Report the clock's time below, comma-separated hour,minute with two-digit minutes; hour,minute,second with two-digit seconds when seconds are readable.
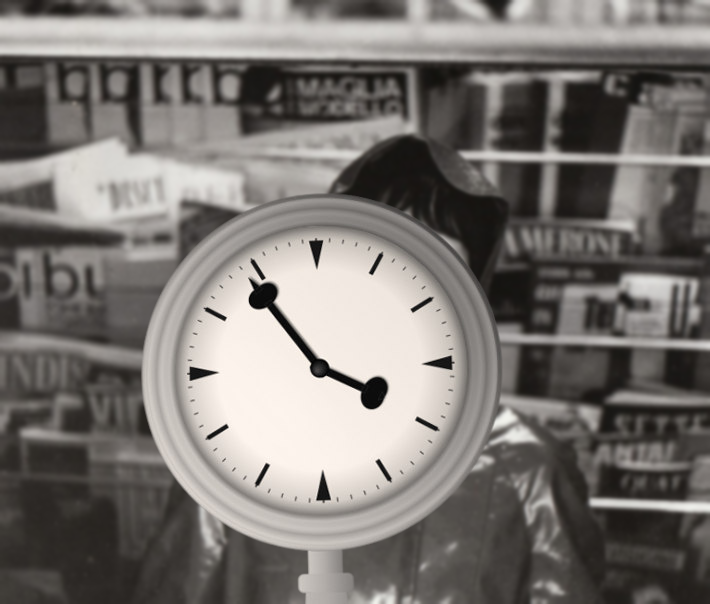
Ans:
3,54
